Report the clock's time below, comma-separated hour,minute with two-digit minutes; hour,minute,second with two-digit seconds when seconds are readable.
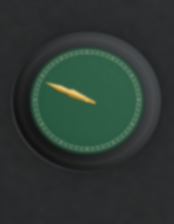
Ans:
9,49
